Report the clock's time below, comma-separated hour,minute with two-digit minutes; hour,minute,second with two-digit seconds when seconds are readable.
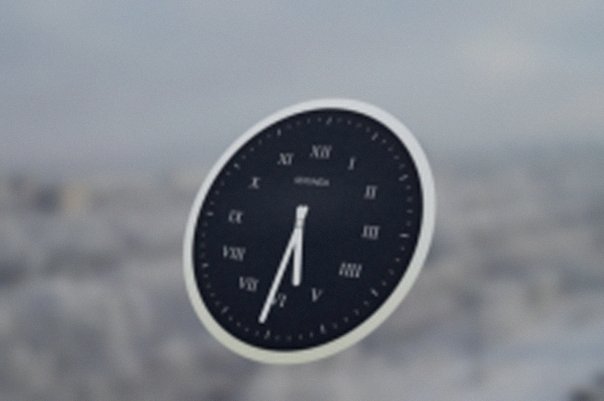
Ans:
5,31
